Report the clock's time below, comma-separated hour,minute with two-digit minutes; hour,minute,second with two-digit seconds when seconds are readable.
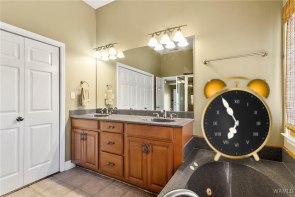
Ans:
6,55
